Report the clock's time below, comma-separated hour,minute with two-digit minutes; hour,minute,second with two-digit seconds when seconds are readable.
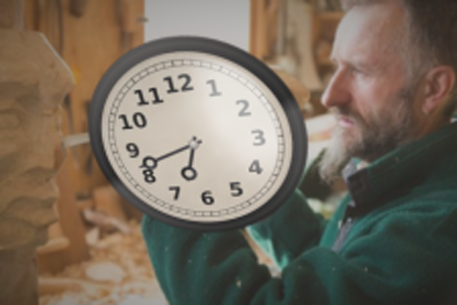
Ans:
6,42
